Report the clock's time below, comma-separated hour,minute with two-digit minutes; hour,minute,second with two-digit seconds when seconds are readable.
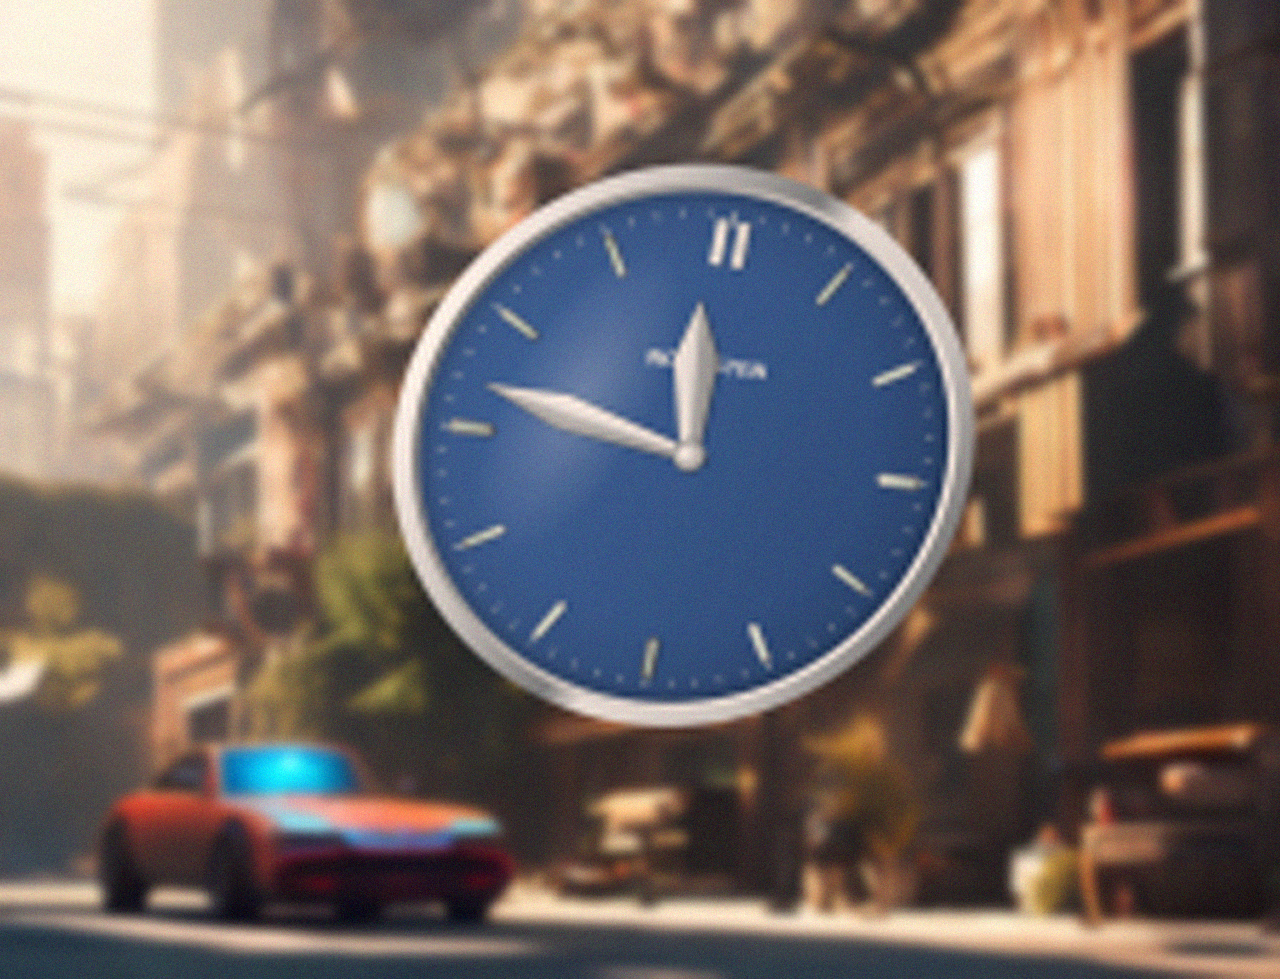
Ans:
11,47
